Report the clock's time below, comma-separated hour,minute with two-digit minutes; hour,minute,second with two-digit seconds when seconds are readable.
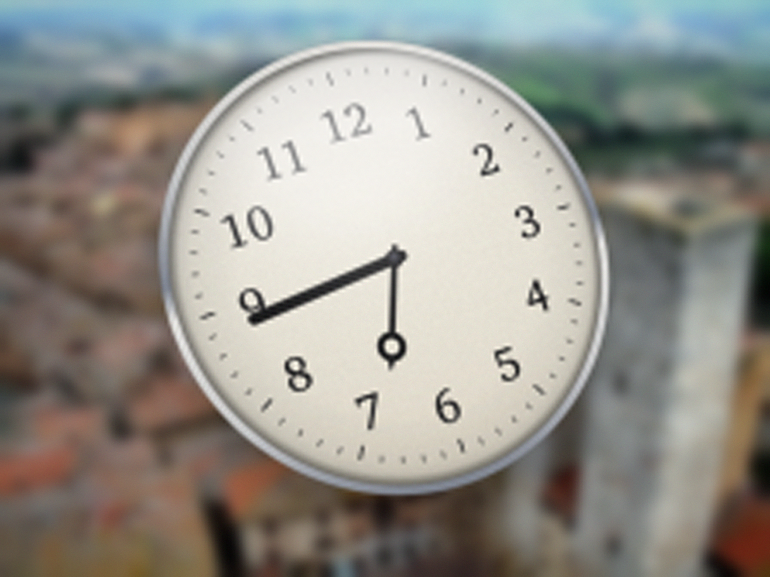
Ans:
6,44
